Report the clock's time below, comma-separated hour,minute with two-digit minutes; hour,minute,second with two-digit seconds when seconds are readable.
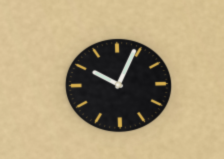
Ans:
10,04
